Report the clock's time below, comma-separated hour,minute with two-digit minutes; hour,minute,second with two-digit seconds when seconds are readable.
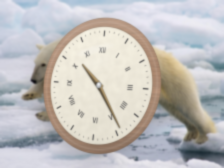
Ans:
10,24
